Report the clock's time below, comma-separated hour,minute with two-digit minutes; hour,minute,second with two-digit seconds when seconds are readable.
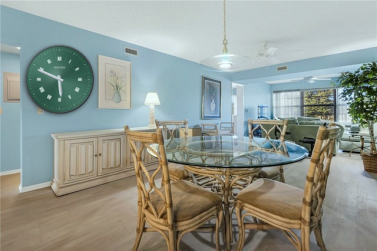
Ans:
5,49
